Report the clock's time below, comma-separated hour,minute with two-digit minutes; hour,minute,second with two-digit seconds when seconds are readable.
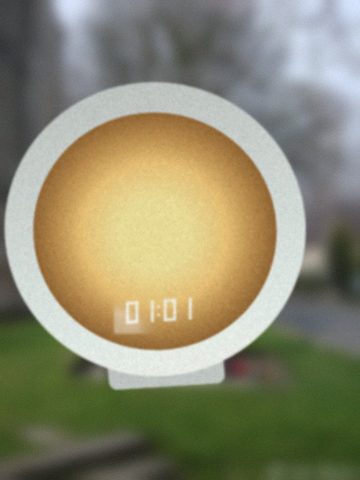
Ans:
1,01
